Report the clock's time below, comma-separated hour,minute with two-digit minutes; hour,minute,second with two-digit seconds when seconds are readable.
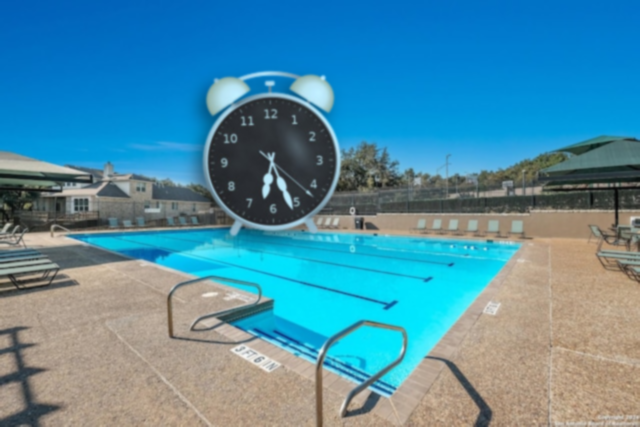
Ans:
6,26,22
